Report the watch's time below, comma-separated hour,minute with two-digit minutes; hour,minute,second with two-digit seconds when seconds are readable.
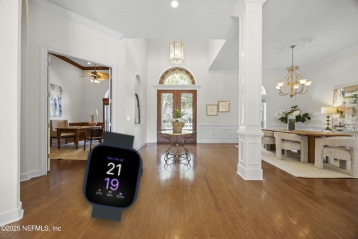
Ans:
21,19
